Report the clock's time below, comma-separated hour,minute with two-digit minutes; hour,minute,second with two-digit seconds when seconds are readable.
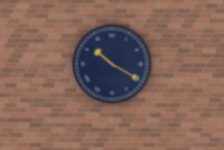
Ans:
10,20
